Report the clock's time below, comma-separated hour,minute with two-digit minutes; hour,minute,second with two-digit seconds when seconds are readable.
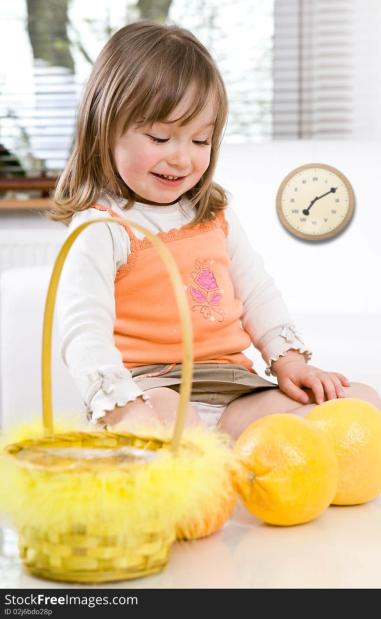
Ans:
7,10
